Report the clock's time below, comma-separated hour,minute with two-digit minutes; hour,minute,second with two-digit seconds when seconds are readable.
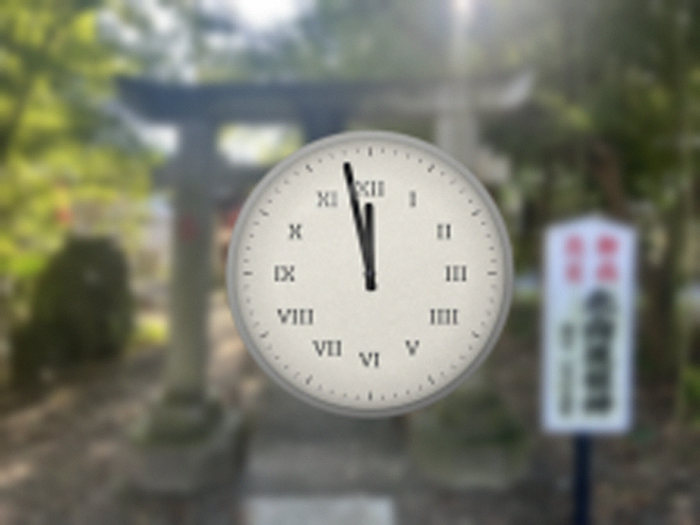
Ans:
11,58
